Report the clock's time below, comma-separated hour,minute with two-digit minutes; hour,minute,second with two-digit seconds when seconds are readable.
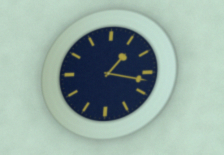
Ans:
1,17
